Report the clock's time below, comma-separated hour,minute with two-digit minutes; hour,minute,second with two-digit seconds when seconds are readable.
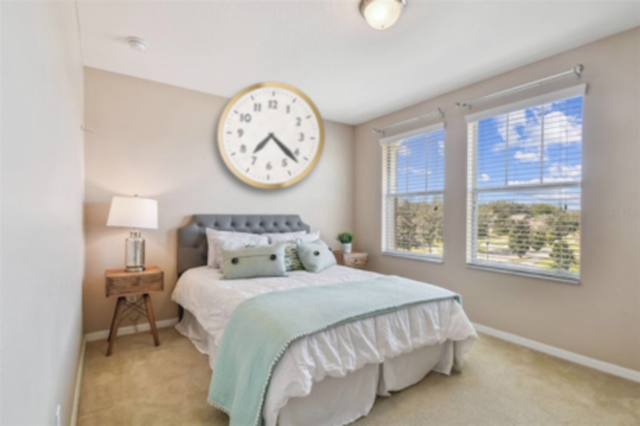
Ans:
7,22
